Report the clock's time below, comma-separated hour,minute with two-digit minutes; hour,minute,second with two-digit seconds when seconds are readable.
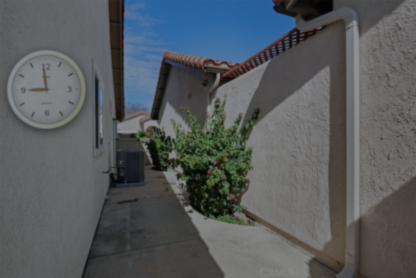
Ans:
8,59
